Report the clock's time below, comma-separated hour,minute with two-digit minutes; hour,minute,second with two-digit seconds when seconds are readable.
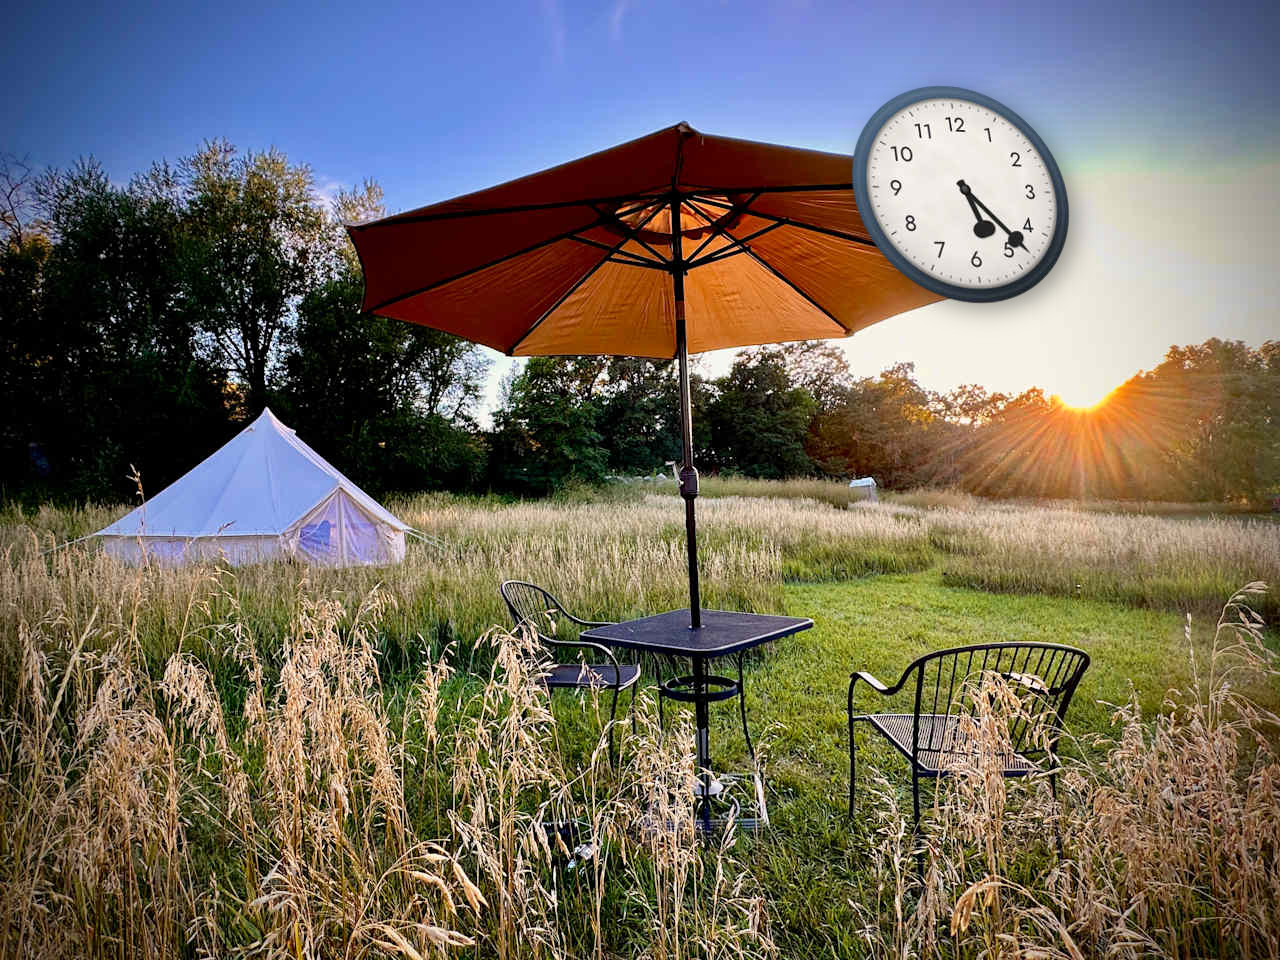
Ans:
5,23
